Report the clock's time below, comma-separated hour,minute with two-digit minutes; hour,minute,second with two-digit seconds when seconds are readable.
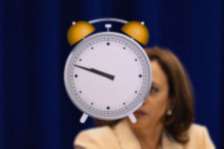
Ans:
9,48
